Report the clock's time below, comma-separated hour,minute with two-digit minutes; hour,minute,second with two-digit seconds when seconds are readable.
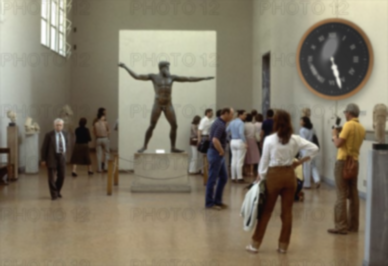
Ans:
5,27
